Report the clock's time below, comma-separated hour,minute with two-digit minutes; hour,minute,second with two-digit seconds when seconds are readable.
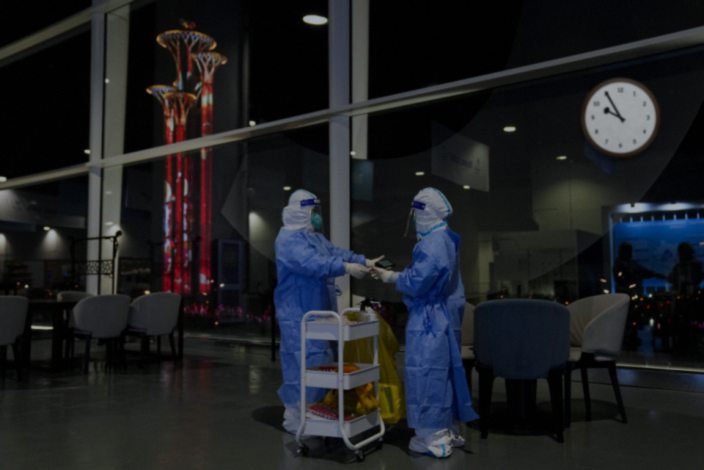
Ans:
9,55
